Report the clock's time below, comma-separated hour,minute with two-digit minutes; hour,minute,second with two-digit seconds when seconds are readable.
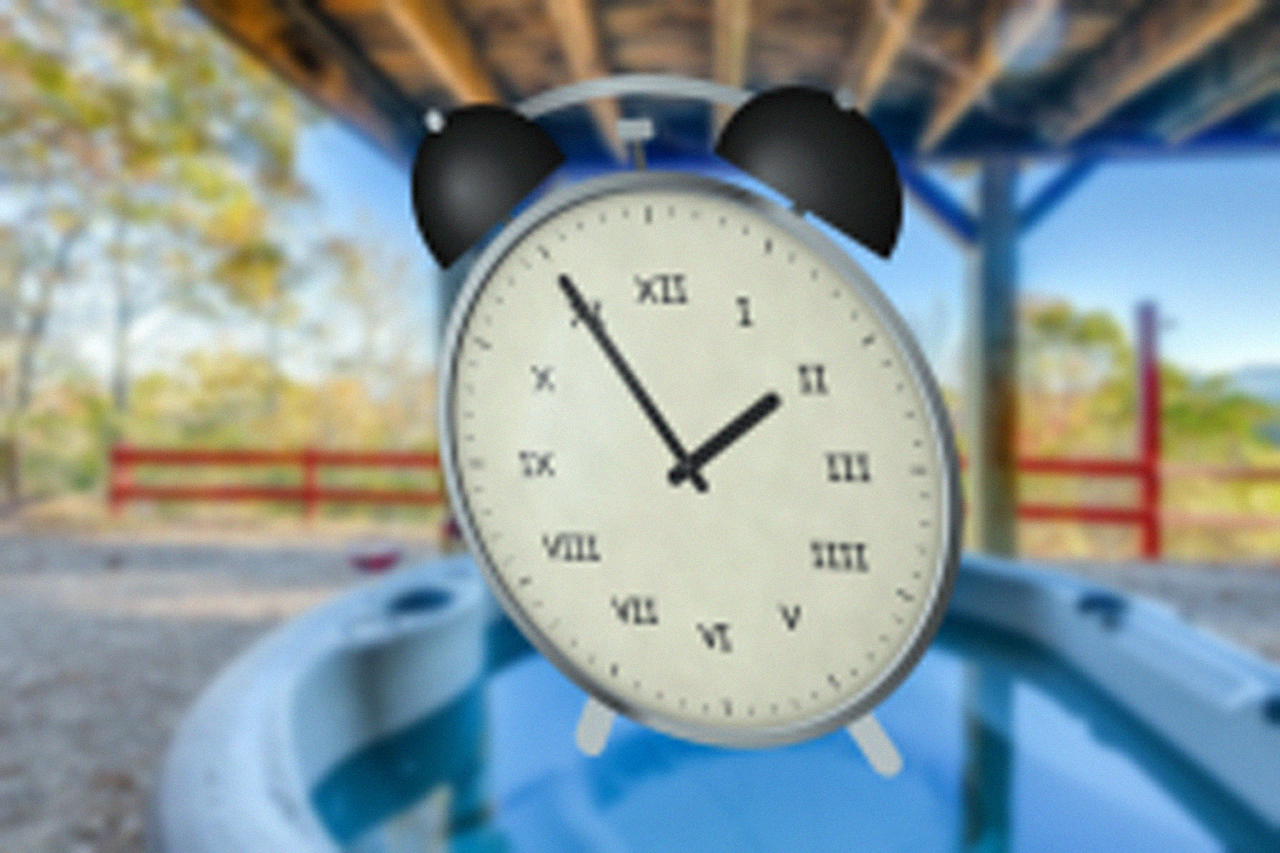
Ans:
1,55
